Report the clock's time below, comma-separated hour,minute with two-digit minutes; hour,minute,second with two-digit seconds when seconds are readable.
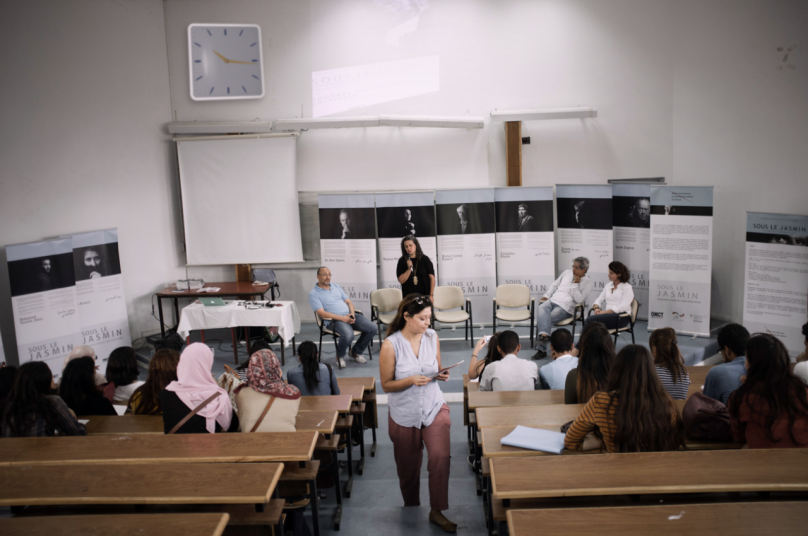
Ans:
10,16
